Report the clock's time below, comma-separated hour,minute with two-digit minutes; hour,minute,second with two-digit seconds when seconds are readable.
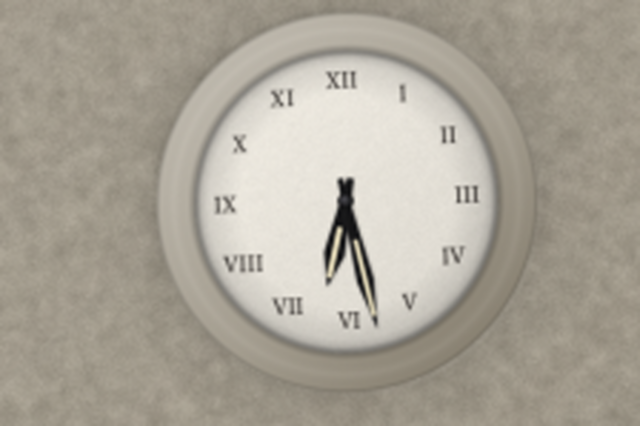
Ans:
6,28
